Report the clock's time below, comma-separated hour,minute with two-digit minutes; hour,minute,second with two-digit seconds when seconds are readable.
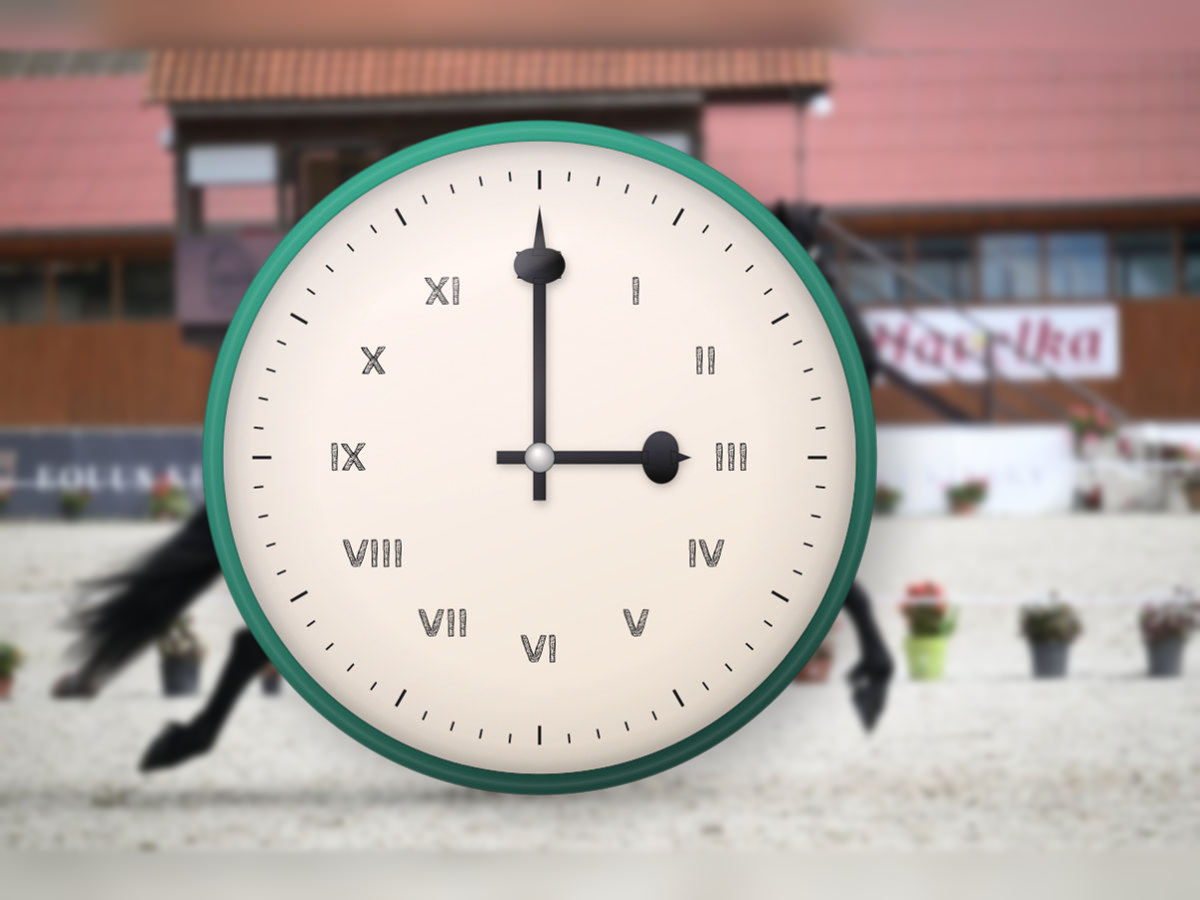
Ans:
3,00
